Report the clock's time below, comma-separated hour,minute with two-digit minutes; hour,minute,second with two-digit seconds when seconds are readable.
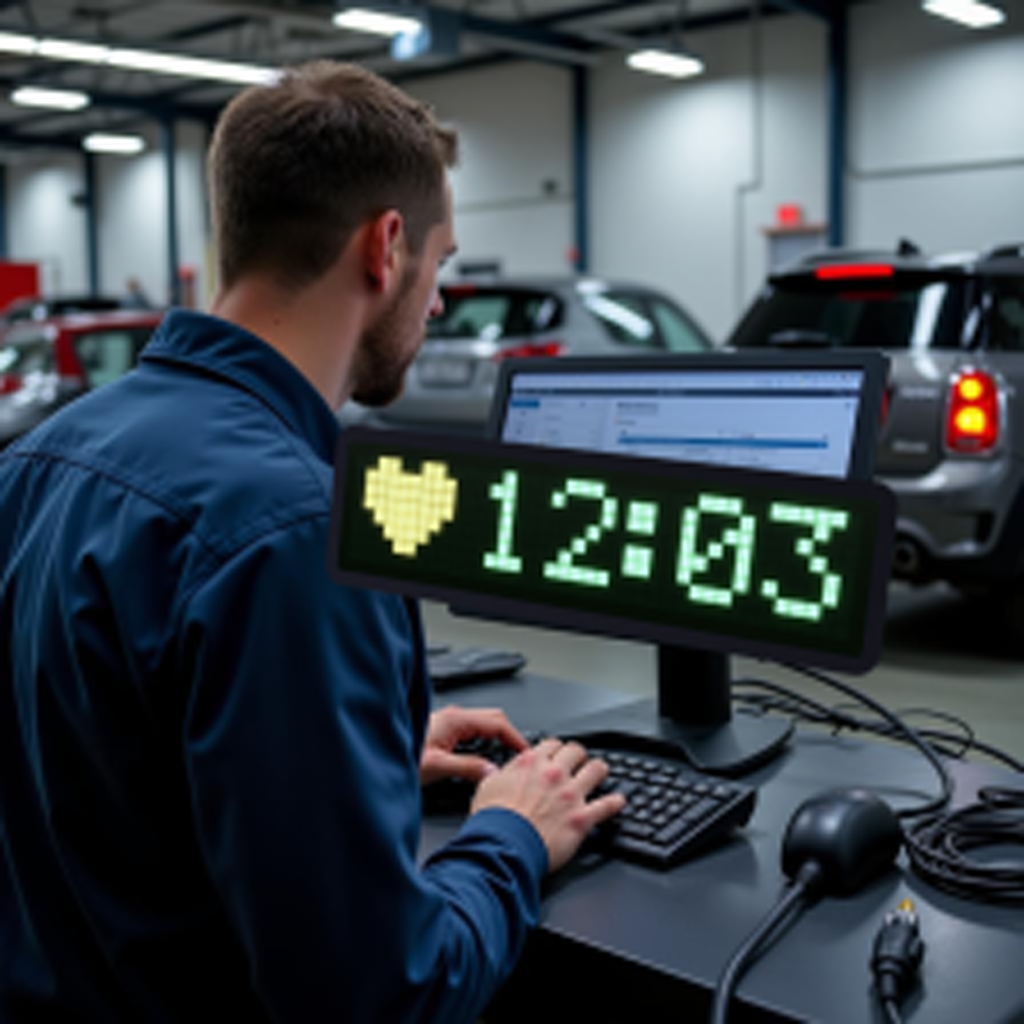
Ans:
12,03
